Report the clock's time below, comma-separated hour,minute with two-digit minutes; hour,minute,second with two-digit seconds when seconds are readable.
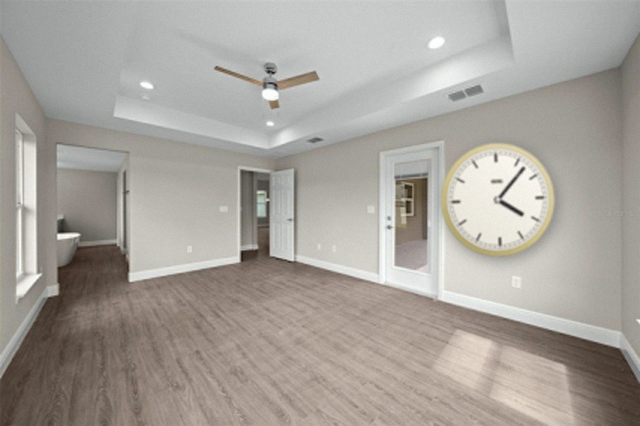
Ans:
4,07
